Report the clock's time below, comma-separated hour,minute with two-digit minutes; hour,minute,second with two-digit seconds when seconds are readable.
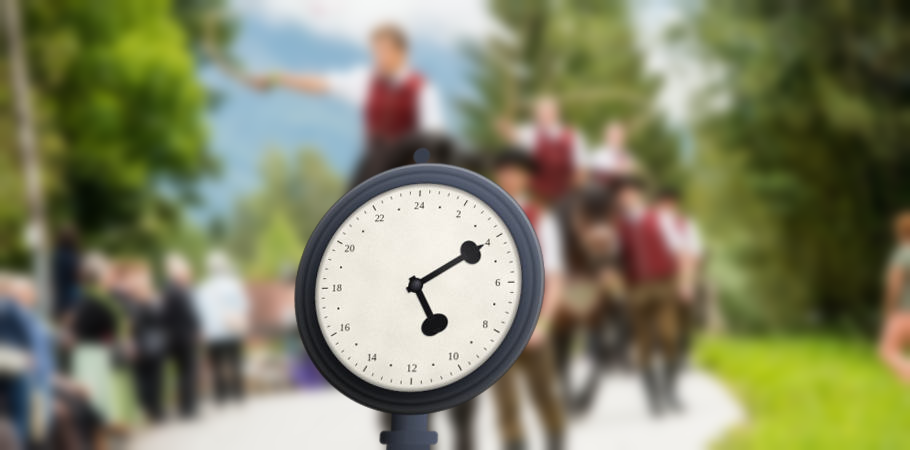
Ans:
10,10
